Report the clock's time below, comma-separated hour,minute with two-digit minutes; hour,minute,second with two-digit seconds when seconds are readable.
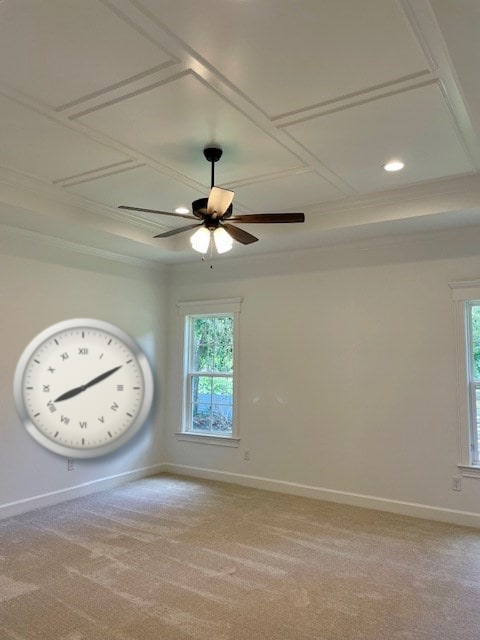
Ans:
8,10
